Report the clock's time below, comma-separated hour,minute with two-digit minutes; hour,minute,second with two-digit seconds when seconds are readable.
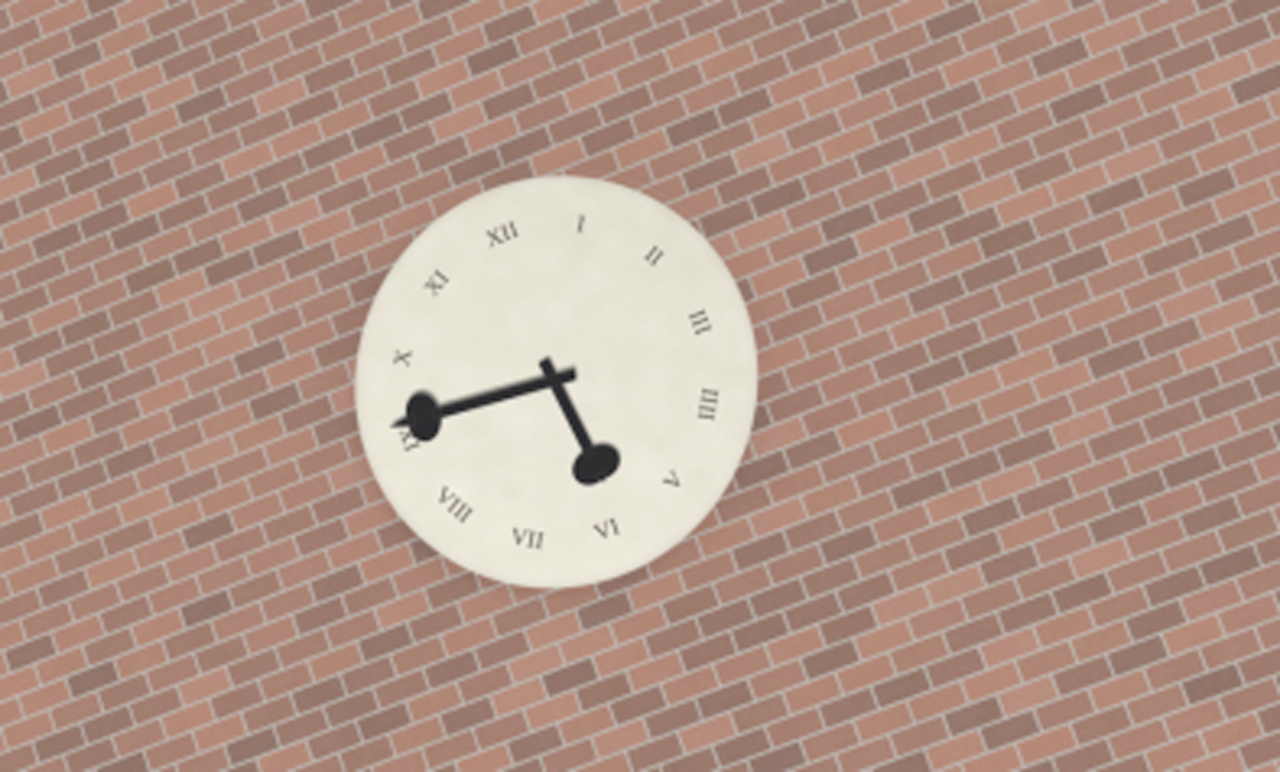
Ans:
5,46
